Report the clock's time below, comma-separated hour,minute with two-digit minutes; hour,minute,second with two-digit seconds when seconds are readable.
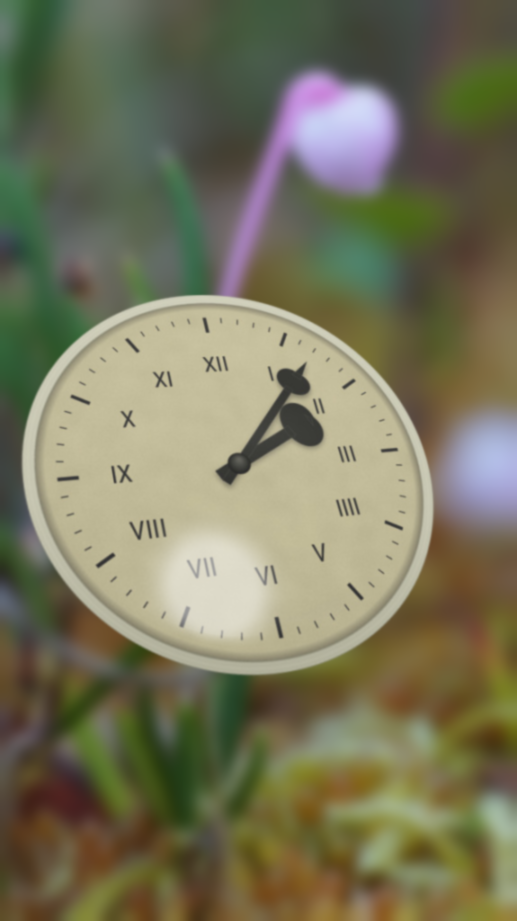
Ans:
2,07
